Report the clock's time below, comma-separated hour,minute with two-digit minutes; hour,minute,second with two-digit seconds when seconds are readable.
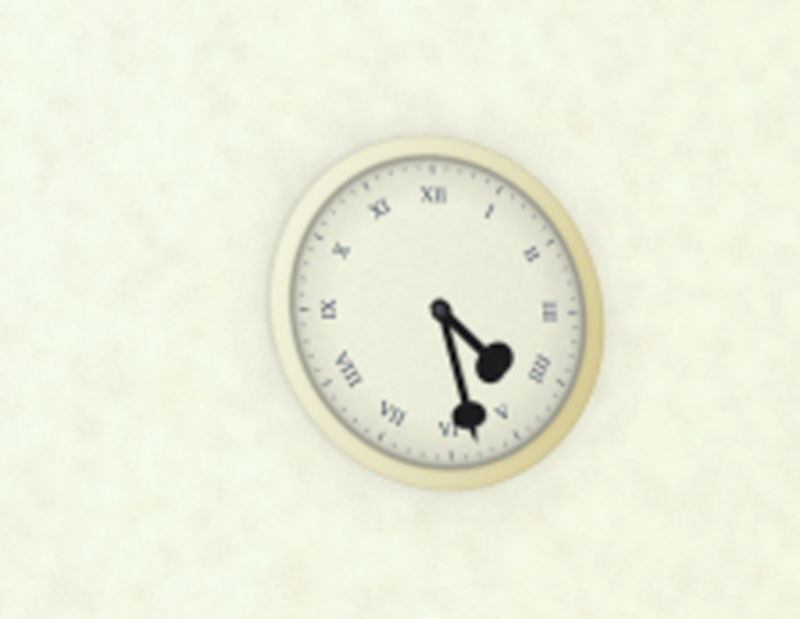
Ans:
4,28
